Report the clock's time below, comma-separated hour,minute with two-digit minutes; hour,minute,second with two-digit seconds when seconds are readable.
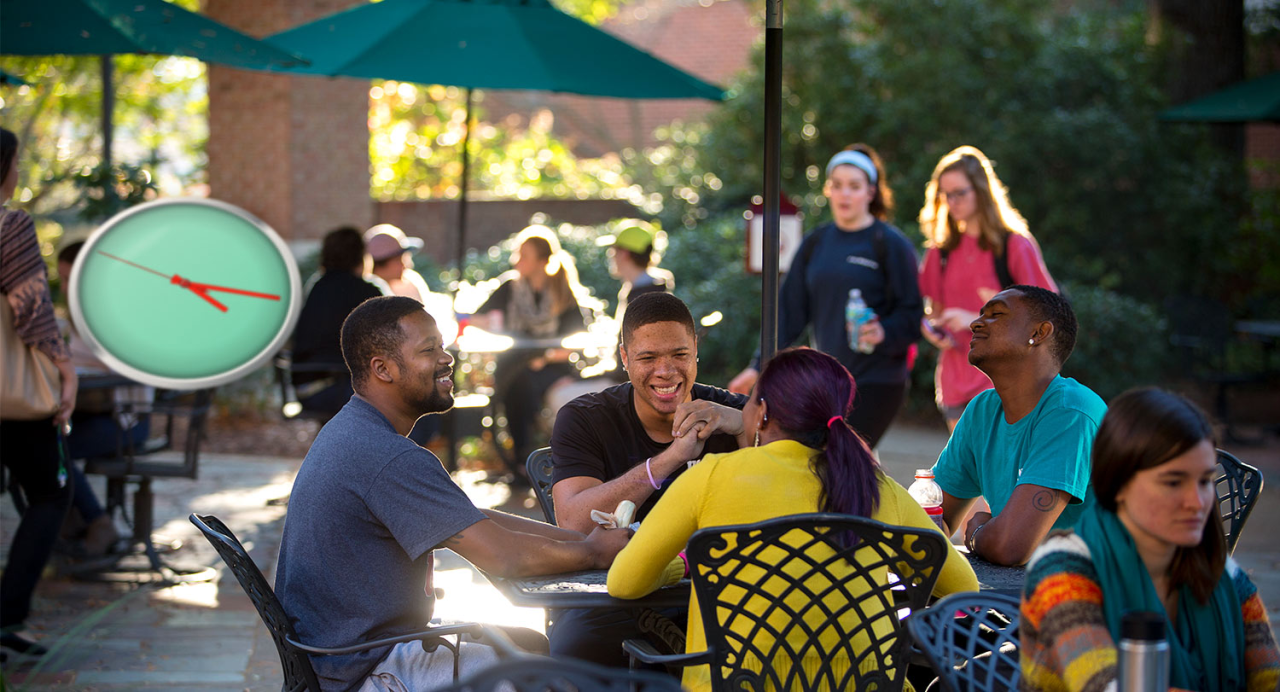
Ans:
4,16,49
